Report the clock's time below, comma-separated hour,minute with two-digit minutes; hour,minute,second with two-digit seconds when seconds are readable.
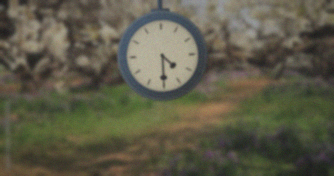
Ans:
4,30
